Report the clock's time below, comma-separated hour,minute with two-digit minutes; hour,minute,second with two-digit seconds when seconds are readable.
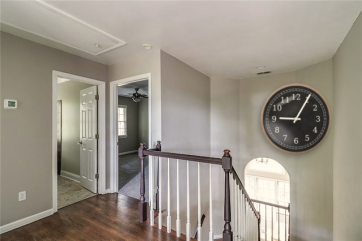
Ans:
9,05
